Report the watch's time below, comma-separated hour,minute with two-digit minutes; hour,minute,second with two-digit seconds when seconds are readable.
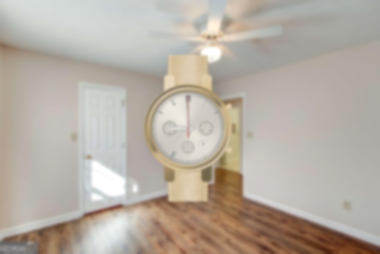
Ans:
8,59
